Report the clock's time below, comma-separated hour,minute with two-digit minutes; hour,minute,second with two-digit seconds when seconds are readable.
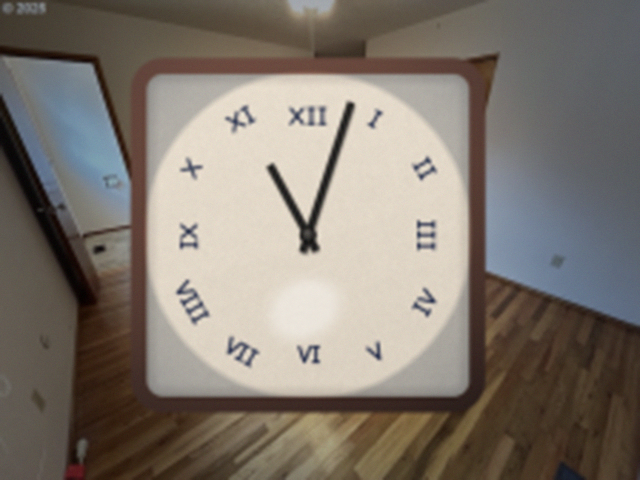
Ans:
11,03
